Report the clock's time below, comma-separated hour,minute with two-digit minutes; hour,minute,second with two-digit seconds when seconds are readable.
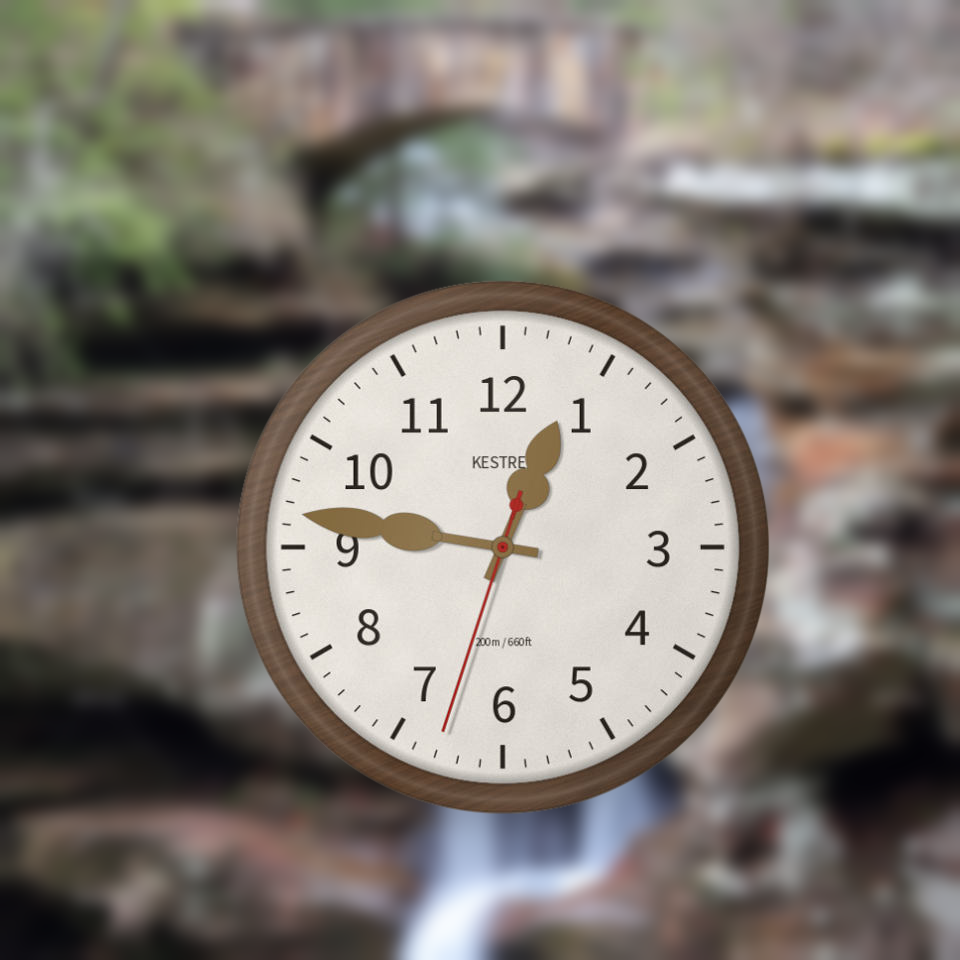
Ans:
12,46,33
